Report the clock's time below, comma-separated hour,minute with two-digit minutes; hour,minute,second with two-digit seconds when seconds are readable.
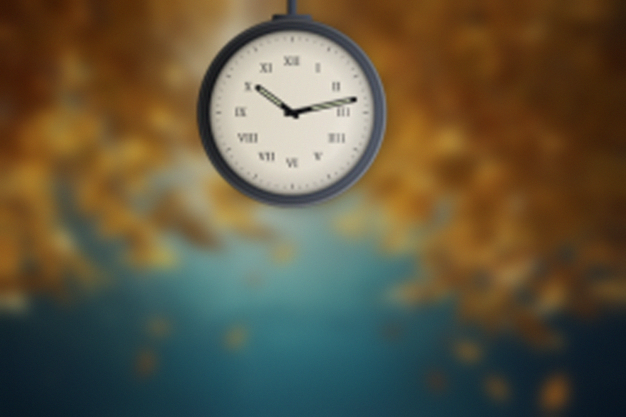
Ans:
10,13
